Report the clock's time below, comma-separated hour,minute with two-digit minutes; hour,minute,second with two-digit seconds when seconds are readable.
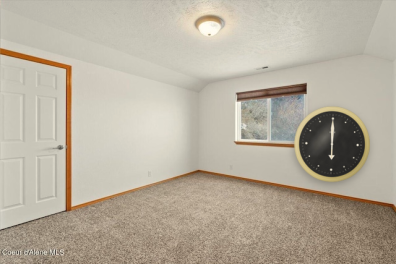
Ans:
6,00
